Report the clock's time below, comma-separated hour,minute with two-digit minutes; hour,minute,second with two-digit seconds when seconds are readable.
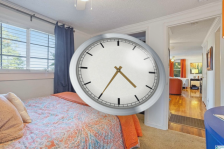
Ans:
4,35
